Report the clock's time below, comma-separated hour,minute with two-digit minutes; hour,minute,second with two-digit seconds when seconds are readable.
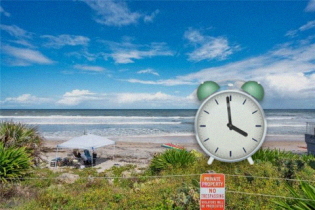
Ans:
3,59
